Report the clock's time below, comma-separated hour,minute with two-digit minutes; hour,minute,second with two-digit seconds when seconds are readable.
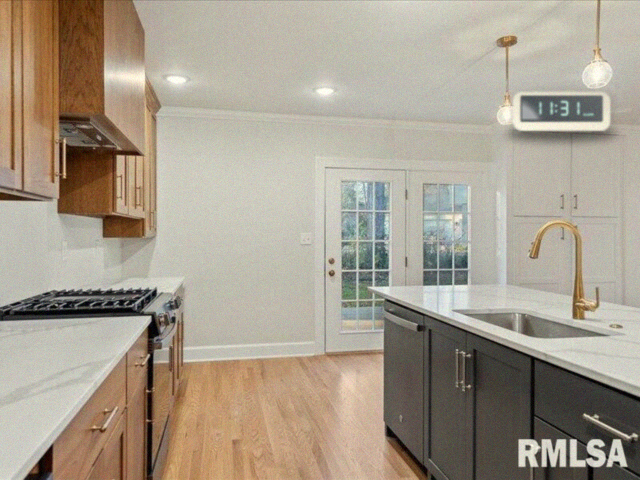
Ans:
11,31
